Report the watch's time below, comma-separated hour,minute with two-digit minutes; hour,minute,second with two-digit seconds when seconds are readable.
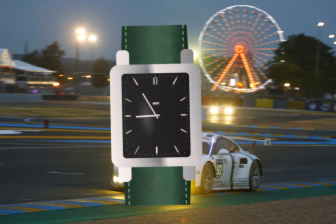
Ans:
8,55
